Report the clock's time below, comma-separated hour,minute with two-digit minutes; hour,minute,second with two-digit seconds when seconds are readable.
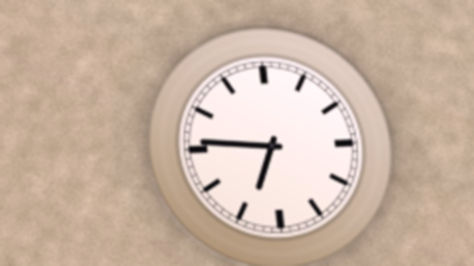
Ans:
6,46
